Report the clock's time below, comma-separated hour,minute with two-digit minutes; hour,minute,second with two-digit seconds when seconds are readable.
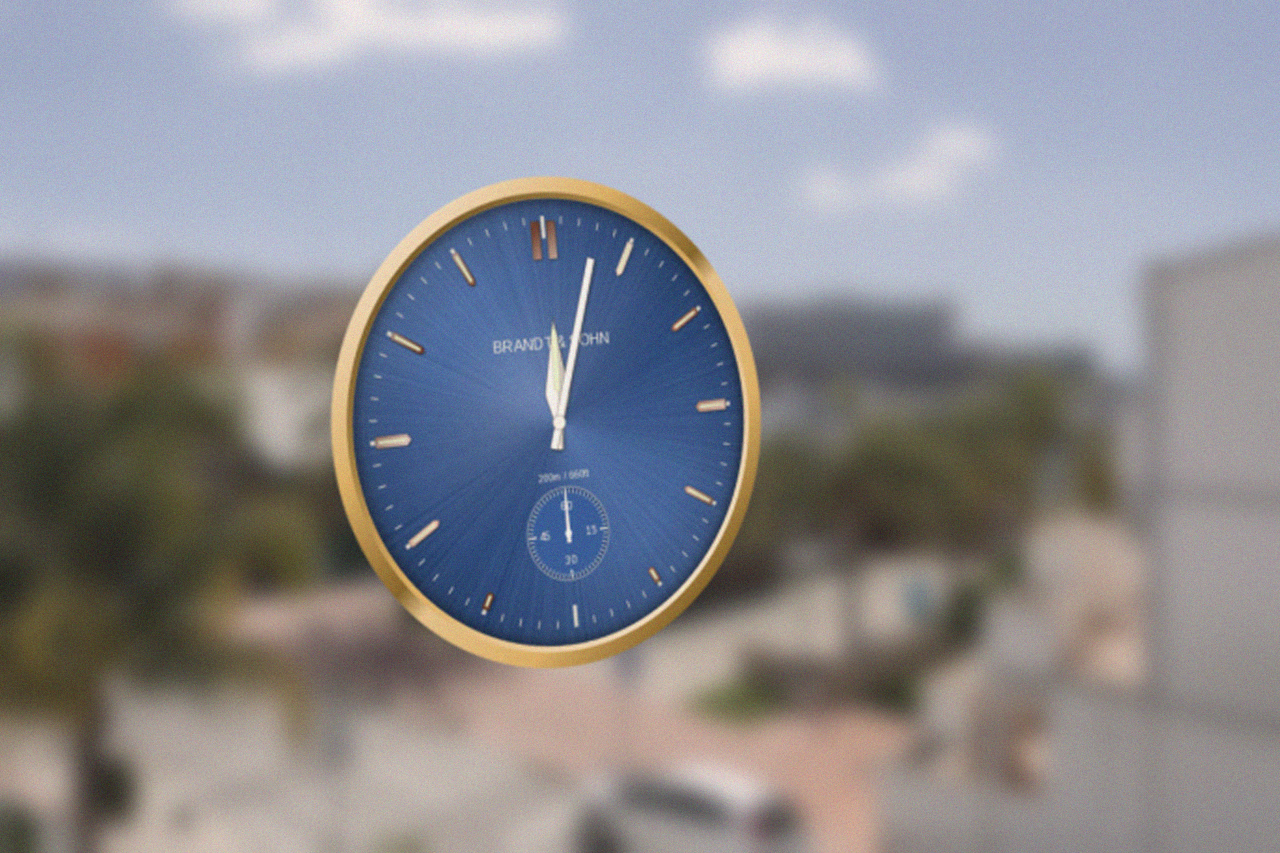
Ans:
12,03
